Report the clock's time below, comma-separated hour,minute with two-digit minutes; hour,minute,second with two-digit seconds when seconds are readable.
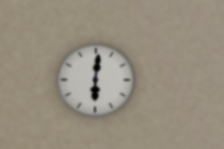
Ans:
6,01
